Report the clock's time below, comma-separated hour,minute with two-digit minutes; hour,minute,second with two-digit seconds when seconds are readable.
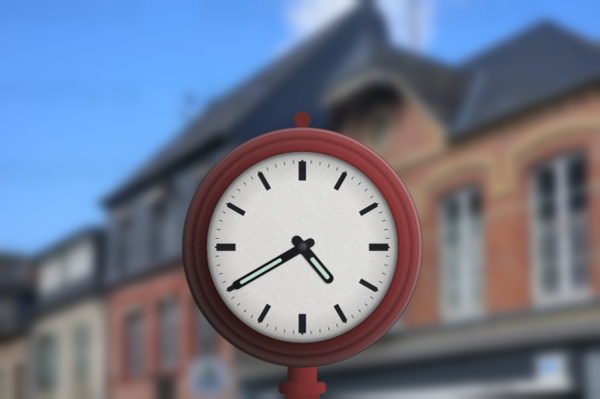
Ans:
4,40
